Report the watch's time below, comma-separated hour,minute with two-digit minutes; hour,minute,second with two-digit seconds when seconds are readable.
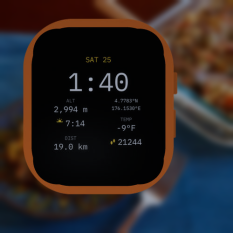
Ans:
1,40
